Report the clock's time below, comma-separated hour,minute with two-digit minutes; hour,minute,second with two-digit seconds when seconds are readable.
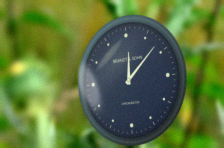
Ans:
12,08
